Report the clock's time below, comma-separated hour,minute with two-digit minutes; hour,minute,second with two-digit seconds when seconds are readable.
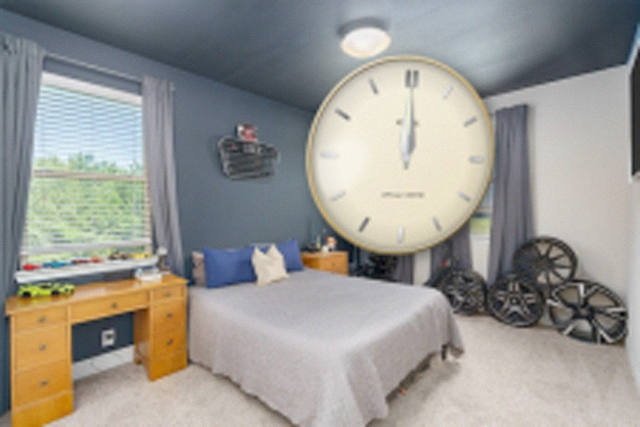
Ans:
12,00
